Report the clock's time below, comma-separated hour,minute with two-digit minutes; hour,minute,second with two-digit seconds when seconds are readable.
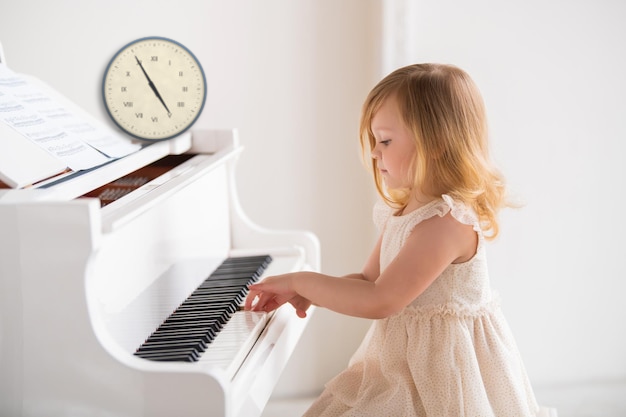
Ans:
4,55
